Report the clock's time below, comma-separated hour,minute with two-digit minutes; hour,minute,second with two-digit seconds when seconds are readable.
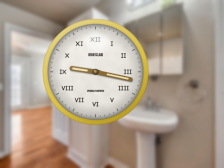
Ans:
9,17
